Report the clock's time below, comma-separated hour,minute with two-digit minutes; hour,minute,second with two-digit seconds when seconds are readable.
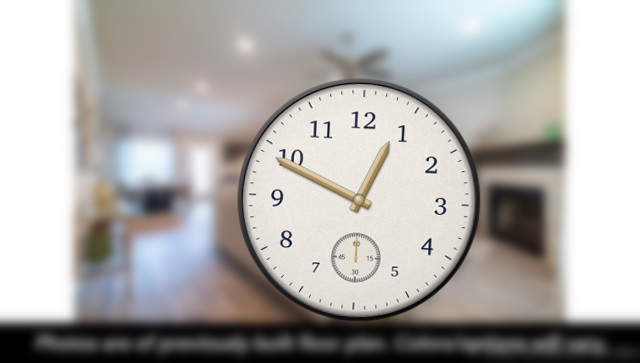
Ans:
12,49
